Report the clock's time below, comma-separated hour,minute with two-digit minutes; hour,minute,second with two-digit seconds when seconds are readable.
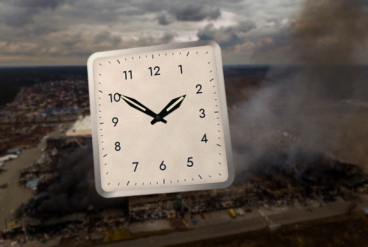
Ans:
1,51
